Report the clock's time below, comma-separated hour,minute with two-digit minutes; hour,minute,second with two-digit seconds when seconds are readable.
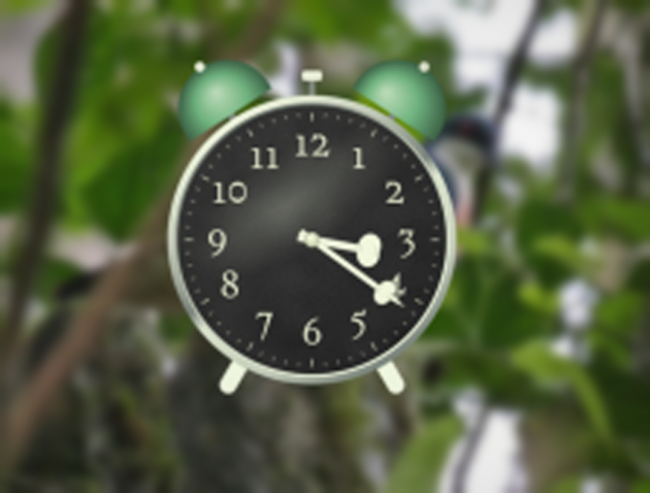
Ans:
3,21
